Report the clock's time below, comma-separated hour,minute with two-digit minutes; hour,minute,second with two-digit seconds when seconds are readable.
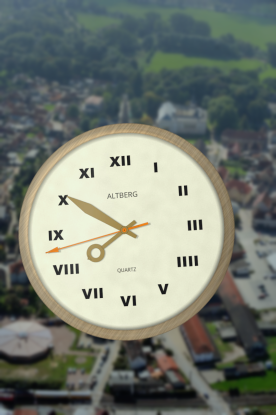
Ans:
7,50,43
